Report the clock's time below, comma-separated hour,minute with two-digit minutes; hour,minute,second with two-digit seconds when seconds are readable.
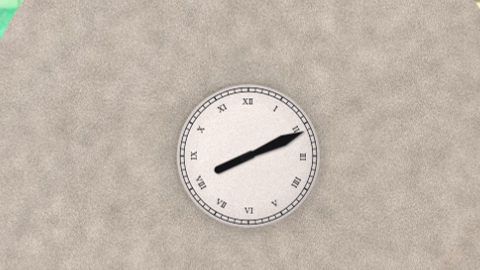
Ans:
8,11
